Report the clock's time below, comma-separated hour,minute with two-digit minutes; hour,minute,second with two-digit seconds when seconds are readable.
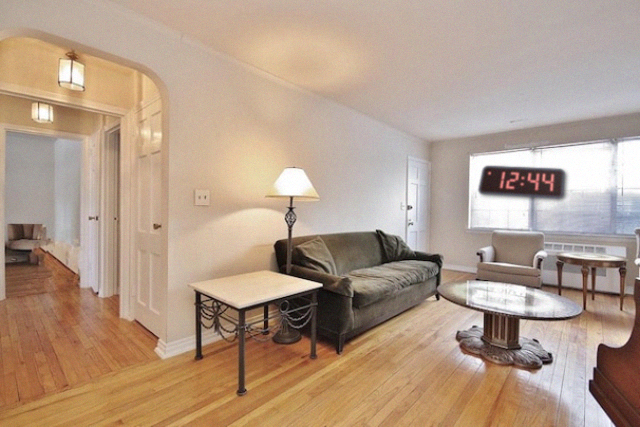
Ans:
12,44
